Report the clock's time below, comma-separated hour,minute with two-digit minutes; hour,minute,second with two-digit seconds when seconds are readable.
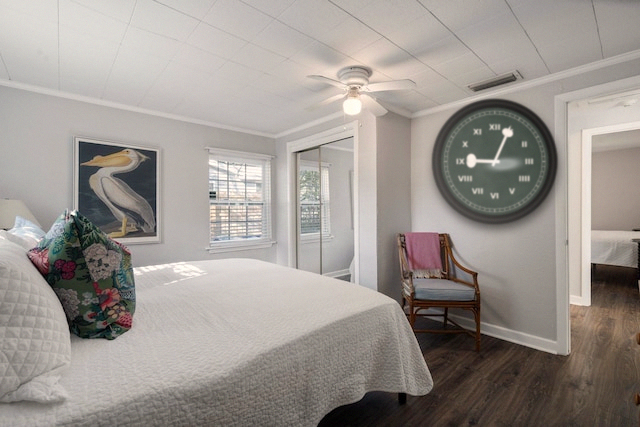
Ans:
9,04
